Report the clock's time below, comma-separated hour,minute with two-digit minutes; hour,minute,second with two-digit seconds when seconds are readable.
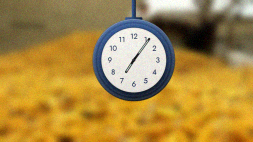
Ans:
7,06
